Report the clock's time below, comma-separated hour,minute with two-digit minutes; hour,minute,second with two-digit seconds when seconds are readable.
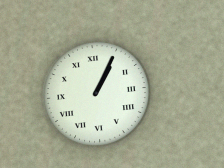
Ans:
1,05
